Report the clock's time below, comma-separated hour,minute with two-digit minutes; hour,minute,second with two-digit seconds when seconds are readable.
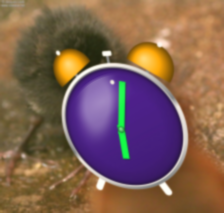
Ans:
6,02
